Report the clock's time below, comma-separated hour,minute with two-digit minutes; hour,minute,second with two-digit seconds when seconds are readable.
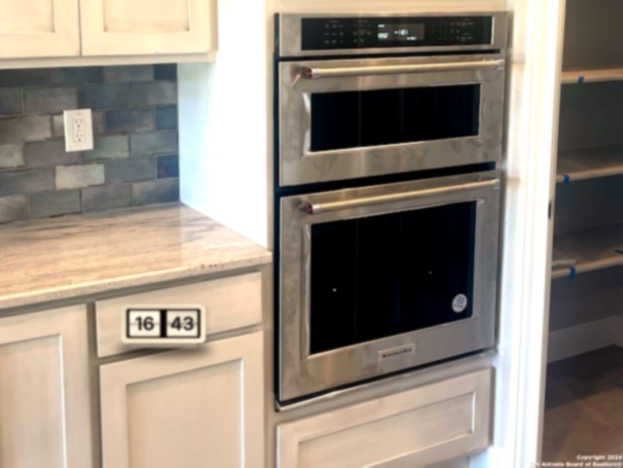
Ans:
16,43
